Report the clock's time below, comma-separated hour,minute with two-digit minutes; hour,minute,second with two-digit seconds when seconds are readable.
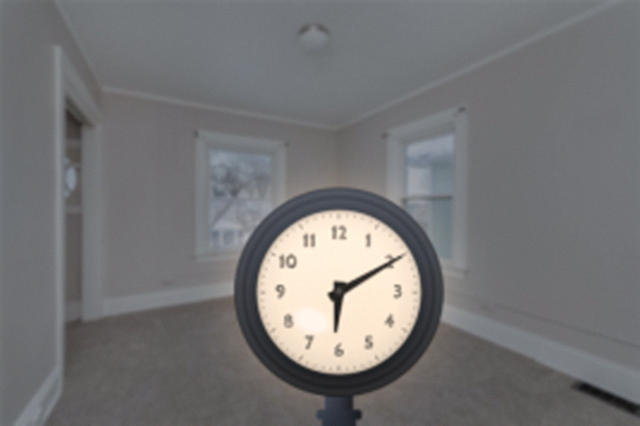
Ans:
6,10
